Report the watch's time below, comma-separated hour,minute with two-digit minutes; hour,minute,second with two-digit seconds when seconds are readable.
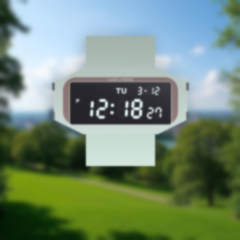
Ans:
12,18,27
